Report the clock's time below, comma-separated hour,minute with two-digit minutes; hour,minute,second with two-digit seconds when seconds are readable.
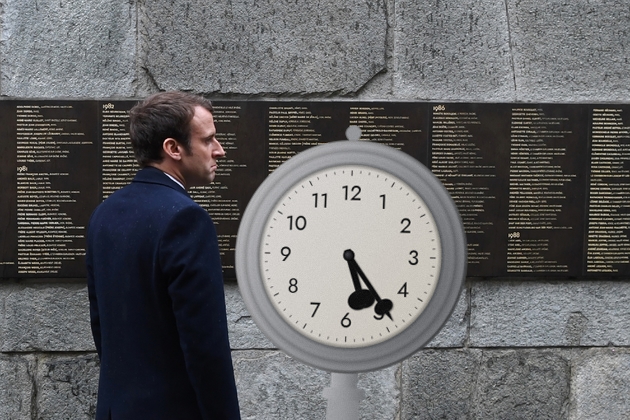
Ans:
5,24
